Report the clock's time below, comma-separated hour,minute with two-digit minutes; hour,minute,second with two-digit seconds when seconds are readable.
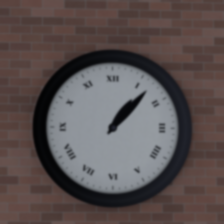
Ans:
1,07
